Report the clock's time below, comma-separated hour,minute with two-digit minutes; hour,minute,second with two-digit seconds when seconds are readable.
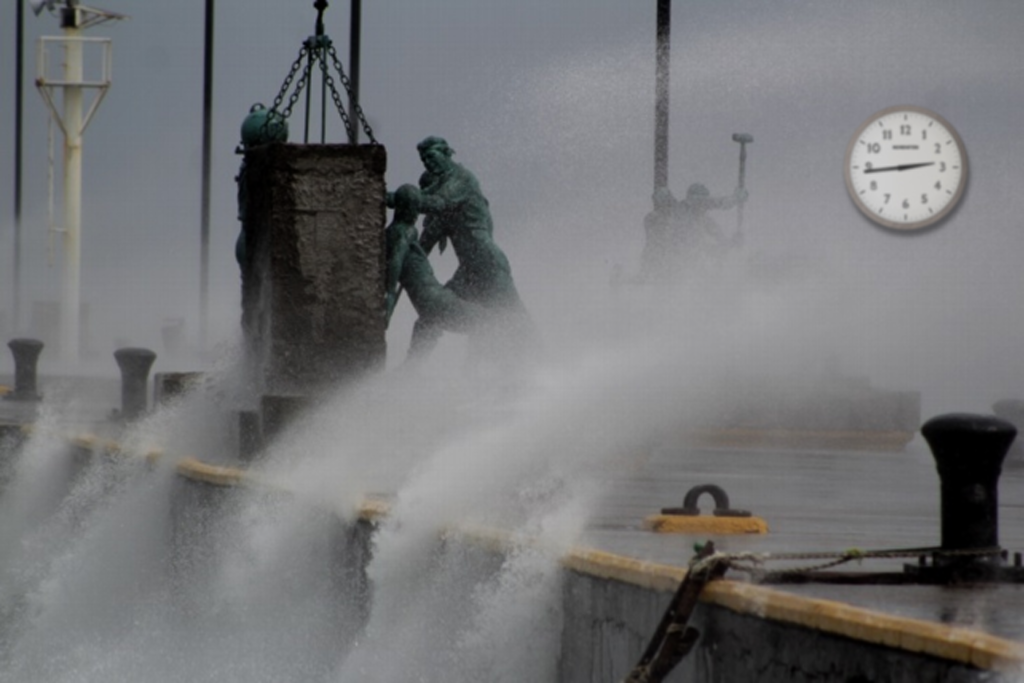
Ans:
2,44
